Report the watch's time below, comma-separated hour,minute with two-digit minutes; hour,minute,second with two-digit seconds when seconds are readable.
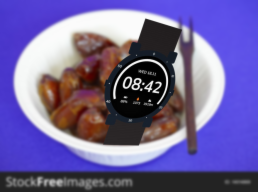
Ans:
8,42
